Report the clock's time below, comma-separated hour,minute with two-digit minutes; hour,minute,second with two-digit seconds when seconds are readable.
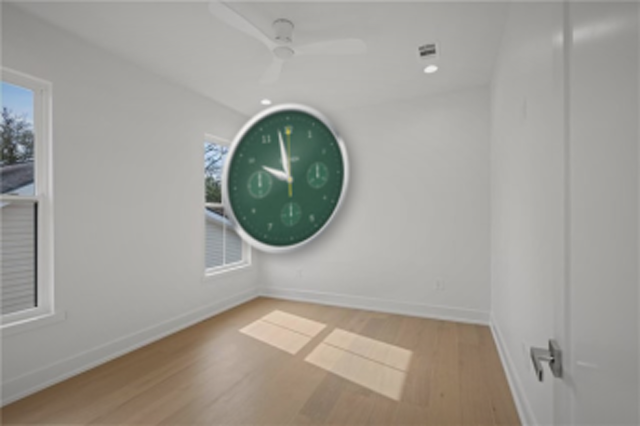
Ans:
9,58
